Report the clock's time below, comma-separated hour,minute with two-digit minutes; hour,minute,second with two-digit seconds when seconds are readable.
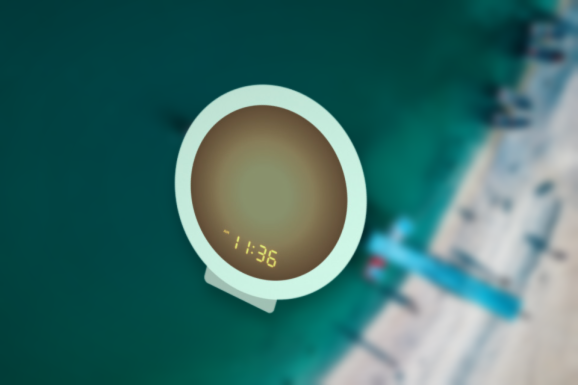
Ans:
11,36
